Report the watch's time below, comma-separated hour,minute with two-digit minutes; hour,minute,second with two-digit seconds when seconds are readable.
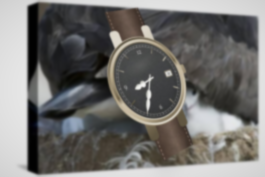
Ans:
8,35
